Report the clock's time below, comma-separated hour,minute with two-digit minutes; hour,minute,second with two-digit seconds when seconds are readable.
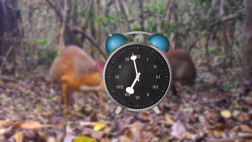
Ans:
6,58
